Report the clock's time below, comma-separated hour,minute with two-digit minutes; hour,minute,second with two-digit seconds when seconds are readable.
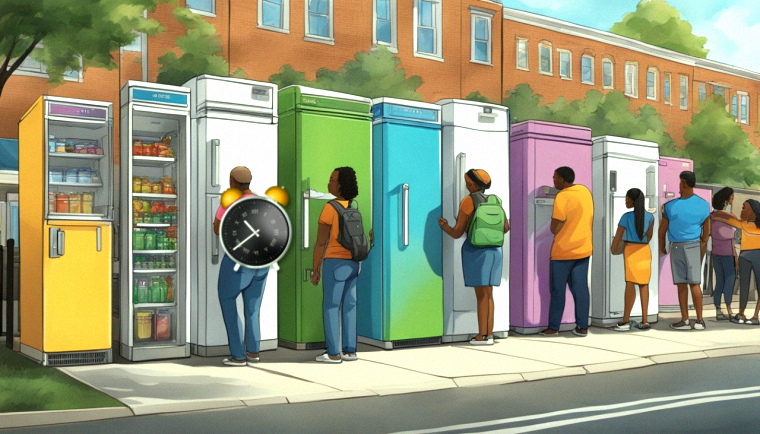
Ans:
10,39
